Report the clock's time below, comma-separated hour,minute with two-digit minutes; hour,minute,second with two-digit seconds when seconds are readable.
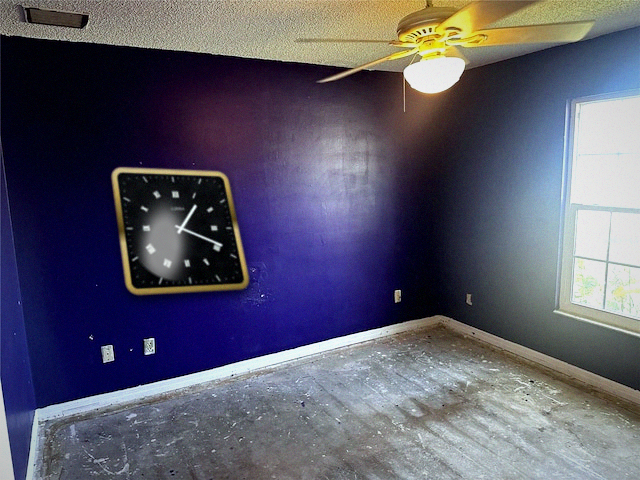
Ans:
1,19
